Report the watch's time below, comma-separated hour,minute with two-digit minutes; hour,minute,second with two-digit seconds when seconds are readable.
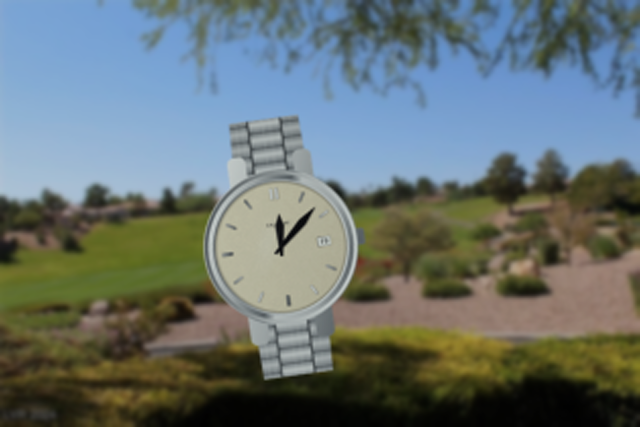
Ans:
12,08
